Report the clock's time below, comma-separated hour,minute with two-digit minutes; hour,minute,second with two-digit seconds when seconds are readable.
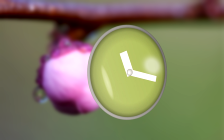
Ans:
11,17
